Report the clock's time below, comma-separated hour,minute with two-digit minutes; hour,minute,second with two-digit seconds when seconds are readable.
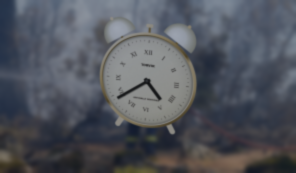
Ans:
4,39
